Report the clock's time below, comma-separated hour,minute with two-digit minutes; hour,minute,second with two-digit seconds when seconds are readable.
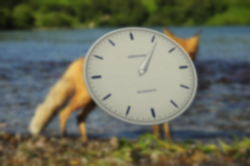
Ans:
1,06
